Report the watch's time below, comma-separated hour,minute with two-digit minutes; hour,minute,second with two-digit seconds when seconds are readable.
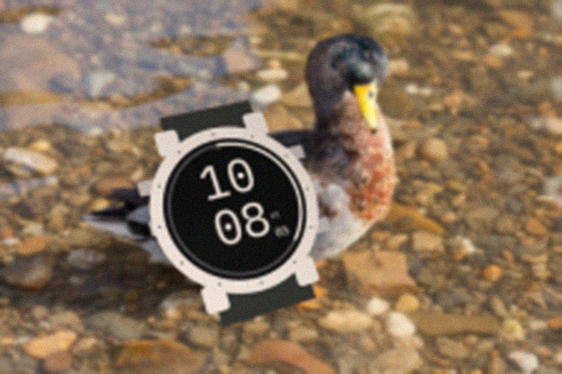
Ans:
10,08
